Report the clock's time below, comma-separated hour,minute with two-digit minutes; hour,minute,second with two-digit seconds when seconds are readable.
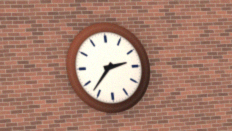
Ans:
2,37
